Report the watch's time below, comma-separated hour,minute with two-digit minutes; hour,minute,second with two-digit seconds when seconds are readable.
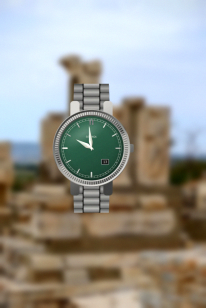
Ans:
9,59
